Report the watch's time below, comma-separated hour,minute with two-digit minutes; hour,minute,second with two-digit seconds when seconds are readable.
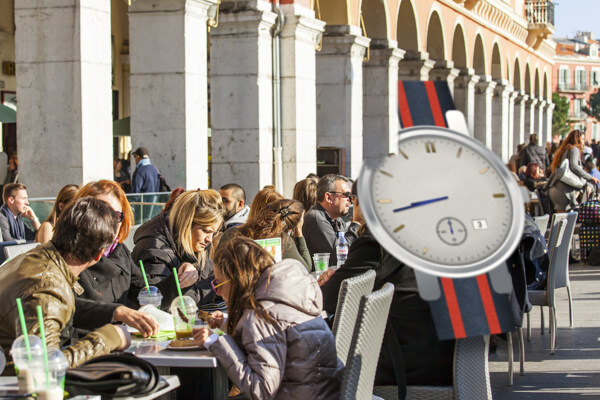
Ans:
8,43
